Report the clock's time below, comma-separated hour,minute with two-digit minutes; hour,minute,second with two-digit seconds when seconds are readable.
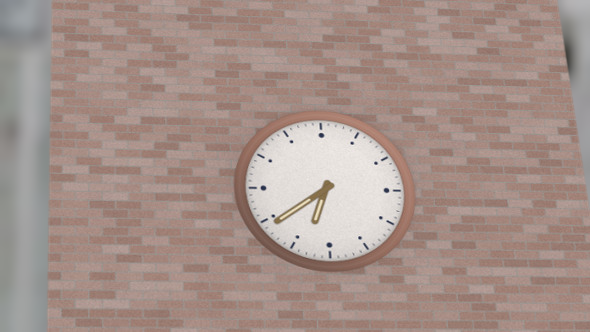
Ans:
6,39
